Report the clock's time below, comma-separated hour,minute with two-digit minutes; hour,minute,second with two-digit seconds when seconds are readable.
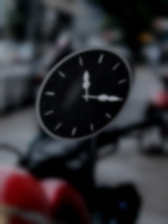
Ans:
11,15
